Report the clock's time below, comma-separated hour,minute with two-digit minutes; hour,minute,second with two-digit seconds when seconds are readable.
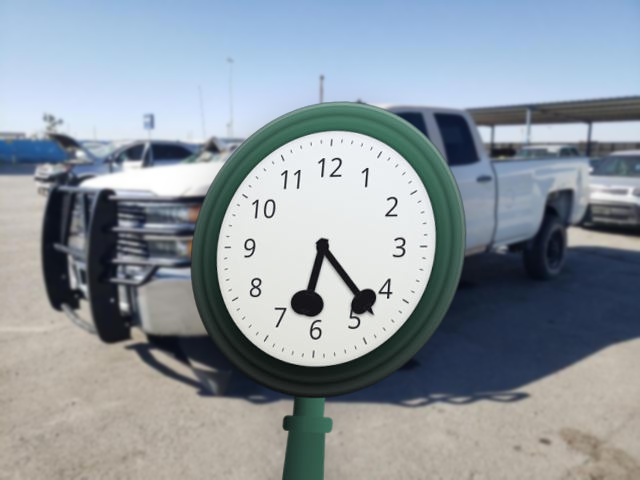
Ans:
6,23
